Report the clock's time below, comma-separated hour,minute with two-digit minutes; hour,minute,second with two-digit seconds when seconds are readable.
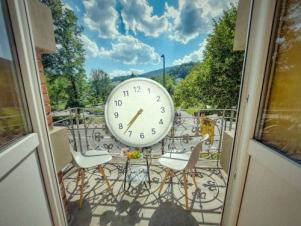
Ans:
7,37
